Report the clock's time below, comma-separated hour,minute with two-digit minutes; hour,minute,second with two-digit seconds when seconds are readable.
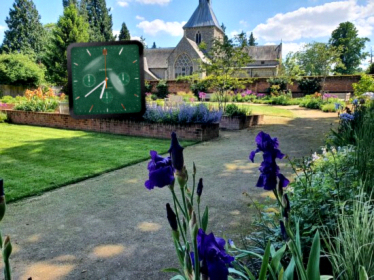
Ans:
6,39
